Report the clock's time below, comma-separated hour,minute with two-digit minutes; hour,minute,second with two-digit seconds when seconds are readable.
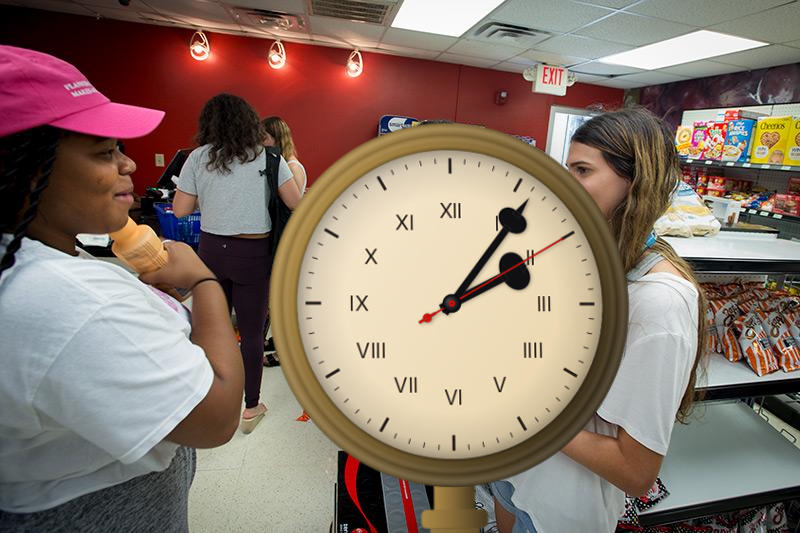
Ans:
2,06,10
